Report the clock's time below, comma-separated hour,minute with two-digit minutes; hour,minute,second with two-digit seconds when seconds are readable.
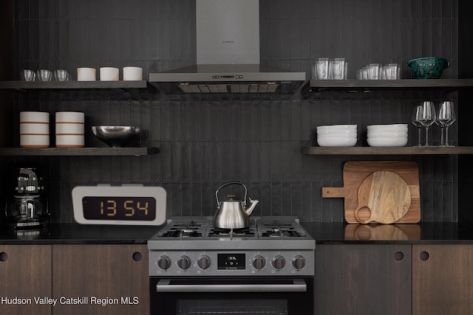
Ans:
13,54
